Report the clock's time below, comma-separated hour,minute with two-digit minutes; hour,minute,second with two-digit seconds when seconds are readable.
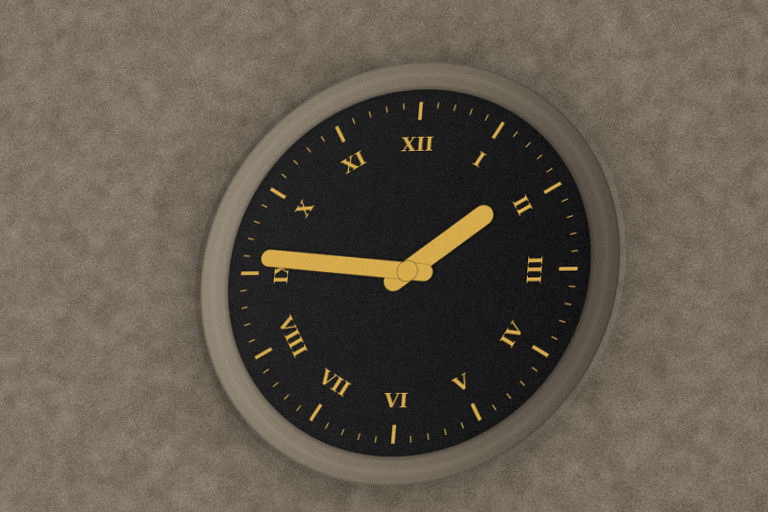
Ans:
1,46
